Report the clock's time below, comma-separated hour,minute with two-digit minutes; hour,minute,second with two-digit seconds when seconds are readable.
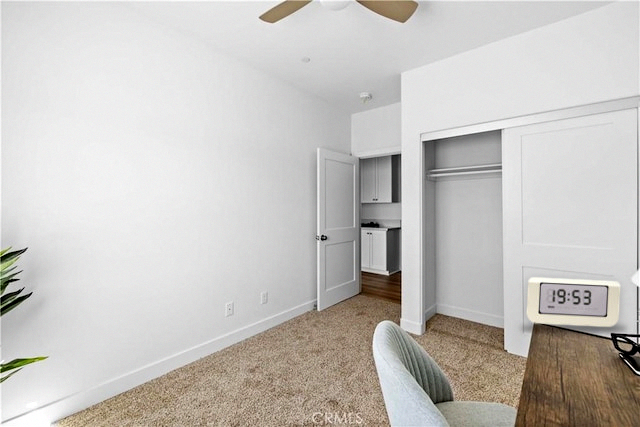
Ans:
19,53
